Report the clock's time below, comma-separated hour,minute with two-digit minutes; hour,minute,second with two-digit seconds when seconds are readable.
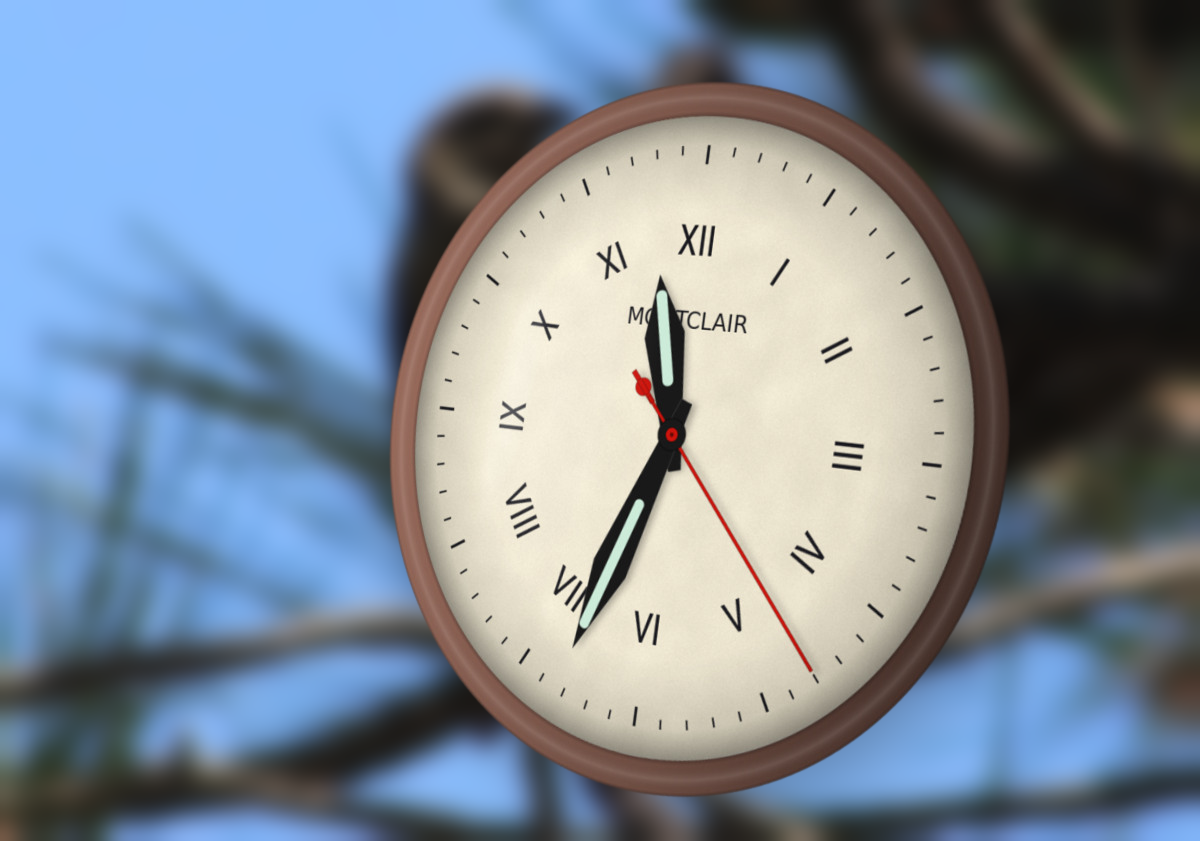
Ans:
11,33,23
